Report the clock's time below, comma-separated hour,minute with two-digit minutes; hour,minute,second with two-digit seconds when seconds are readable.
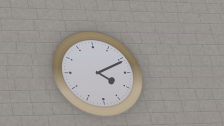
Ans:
4,11
